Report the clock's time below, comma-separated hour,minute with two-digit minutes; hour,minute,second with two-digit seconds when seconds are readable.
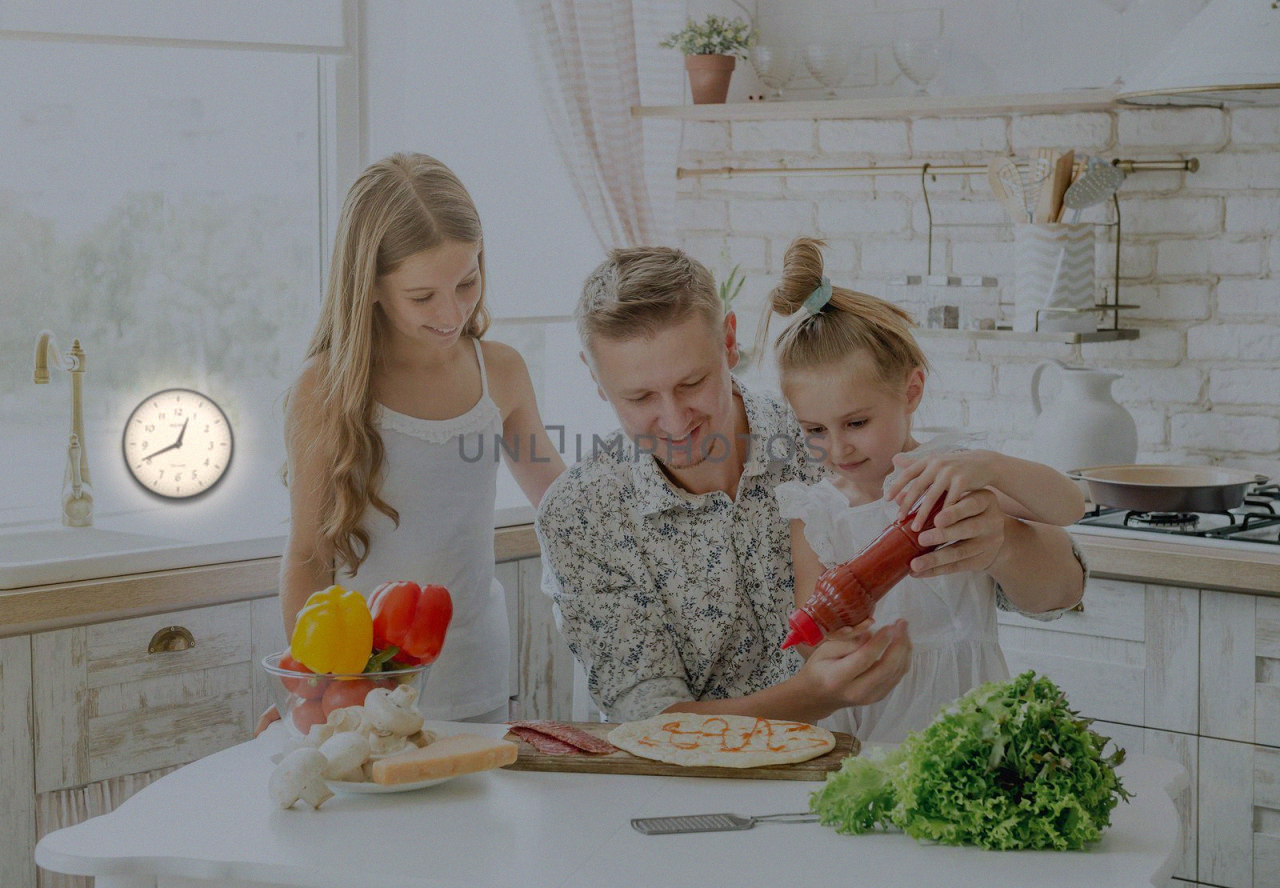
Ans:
12,41
